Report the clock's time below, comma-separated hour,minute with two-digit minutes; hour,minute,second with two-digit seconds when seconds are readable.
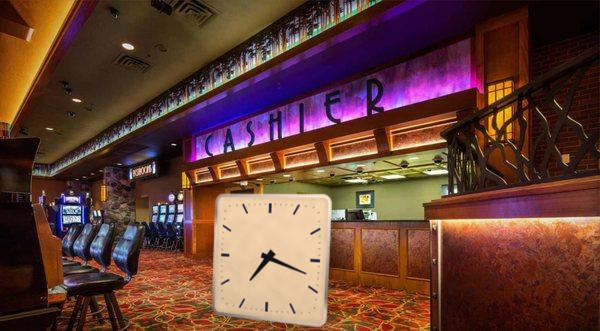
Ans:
7,18
